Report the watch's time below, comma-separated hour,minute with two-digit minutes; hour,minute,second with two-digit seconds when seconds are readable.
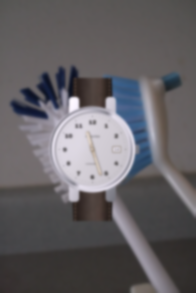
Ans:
11,27
